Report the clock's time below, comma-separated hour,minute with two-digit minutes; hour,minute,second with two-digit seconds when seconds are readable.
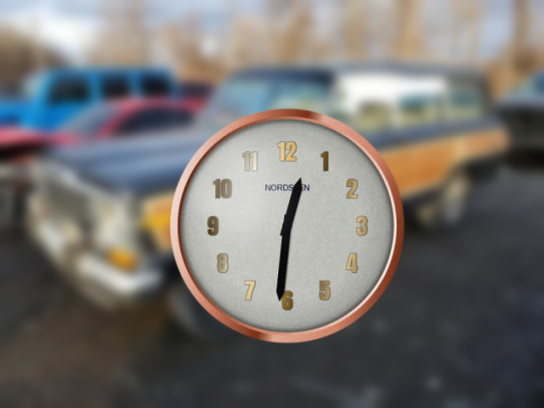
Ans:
12,31
